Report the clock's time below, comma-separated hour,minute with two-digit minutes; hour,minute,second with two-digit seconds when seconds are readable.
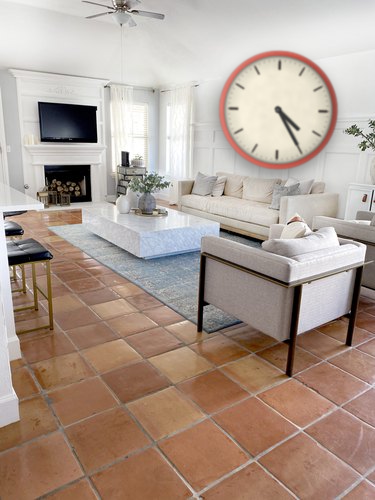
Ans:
4,25
